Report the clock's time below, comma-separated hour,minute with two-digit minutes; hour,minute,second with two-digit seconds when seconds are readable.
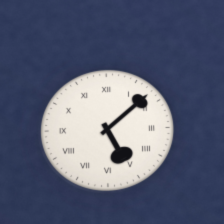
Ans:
5,08
